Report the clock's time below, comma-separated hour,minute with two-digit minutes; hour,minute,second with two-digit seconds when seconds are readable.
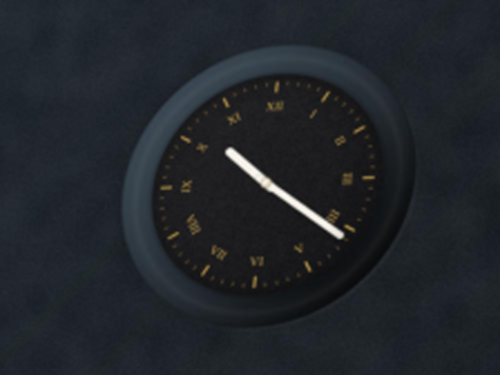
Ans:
10,21
